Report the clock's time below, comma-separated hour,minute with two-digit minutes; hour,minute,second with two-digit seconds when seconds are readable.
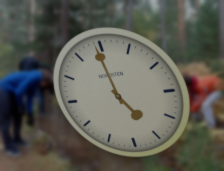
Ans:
4,59
